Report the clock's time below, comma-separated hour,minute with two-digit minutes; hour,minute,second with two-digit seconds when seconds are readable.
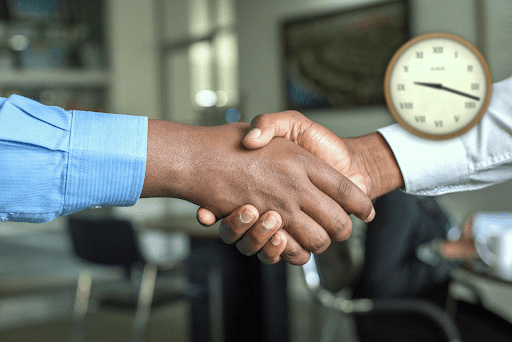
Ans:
9,18
